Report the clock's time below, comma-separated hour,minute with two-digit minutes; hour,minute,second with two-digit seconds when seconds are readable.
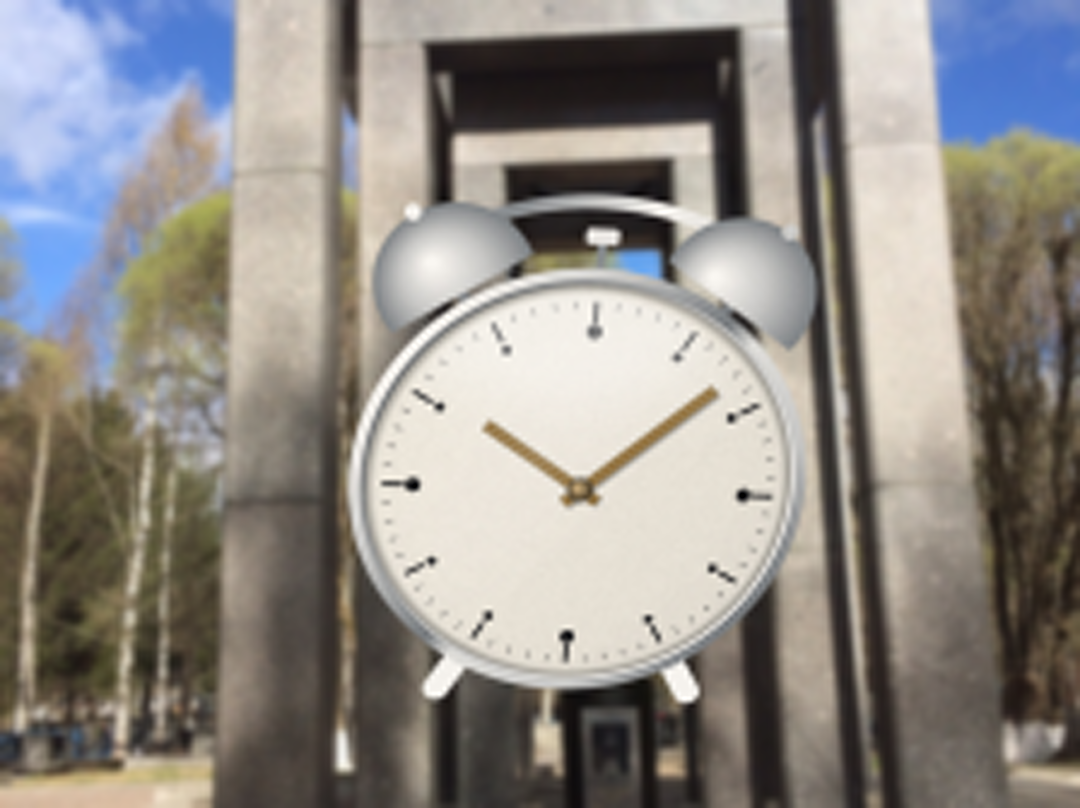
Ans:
10,08
